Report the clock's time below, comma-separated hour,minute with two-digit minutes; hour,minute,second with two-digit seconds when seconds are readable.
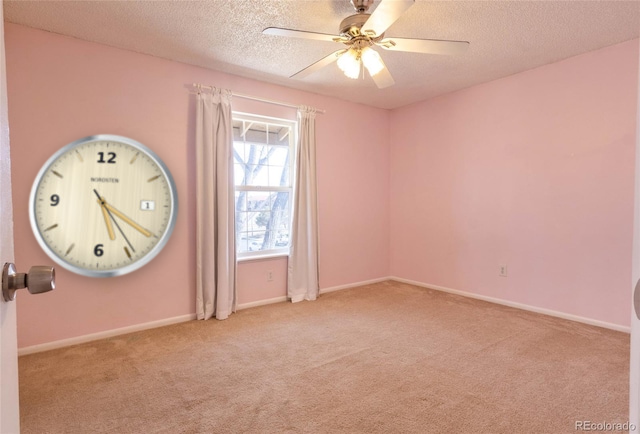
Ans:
5,20,24
